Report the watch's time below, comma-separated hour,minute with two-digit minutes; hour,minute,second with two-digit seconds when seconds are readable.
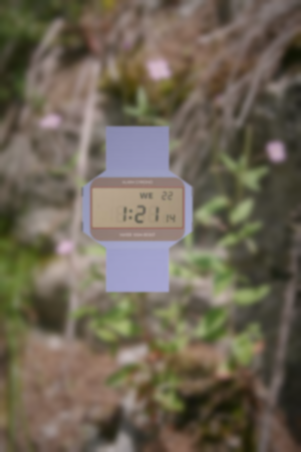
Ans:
1,21
